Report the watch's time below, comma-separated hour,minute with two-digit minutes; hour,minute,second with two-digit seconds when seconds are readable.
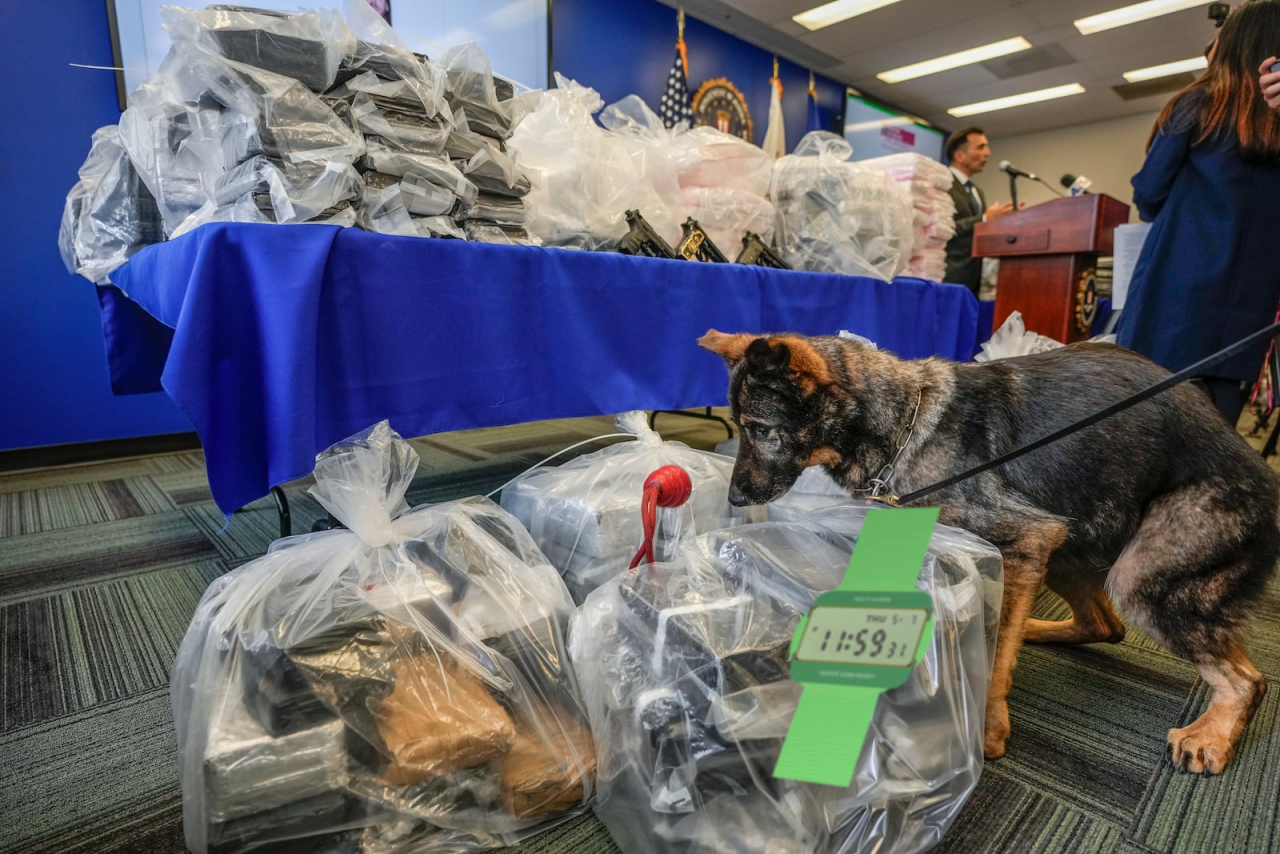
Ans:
11,59,31
